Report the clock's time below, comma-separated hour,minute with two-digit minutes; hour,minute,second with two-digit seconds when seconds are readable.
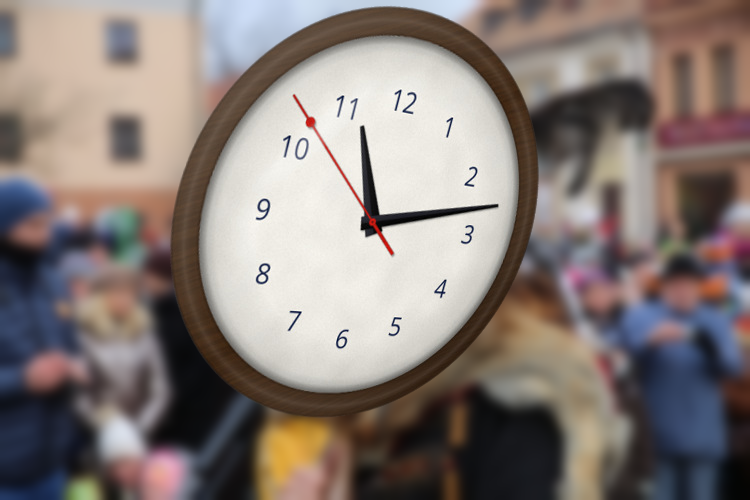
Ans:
11,12,52
